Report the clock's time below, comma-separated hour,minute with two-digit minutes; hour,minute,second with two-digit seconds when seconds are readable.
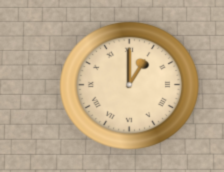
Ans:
1,00
